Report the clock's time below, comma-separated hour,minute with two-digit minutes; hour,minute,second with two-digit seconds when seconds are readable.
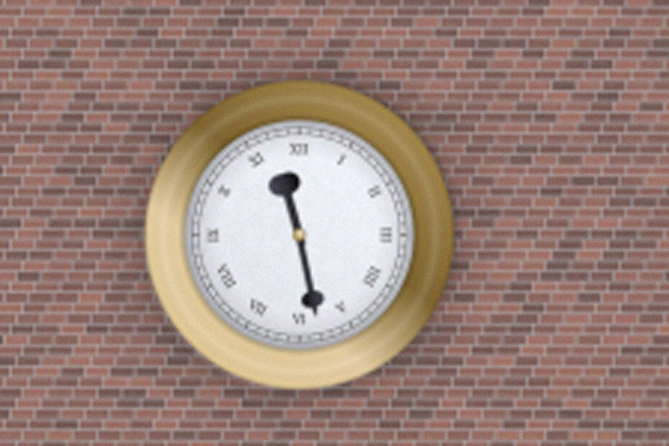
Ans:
11,28
